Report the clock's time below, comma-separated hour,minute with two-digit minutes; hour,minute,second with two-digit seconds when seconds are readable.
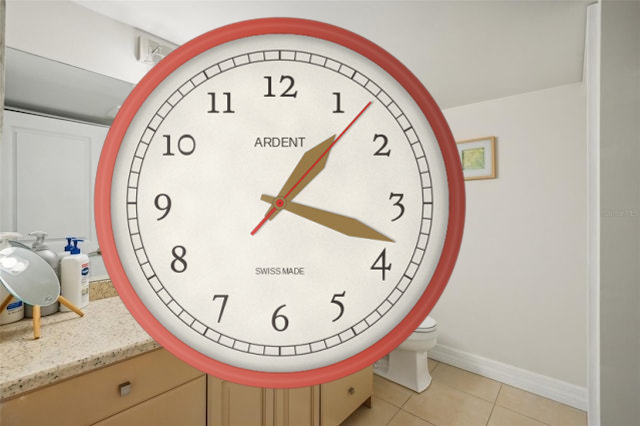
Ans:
1,18,07
